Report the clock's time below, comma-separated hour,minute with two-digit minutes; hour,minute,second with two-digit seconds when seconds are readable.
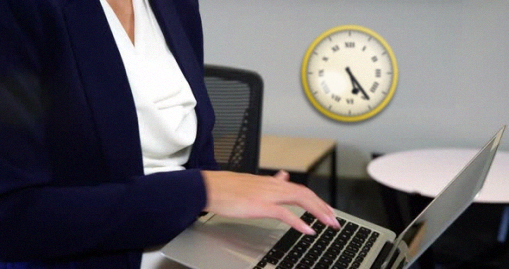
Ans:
5,24
